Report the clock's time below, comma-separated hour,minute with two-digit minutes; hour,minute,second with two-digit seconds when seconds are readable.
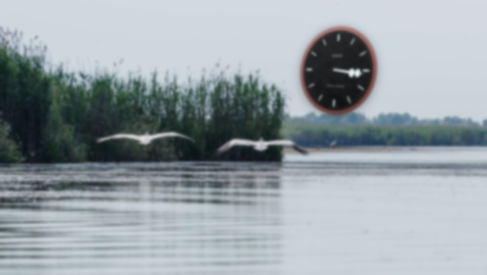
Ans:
3,16
